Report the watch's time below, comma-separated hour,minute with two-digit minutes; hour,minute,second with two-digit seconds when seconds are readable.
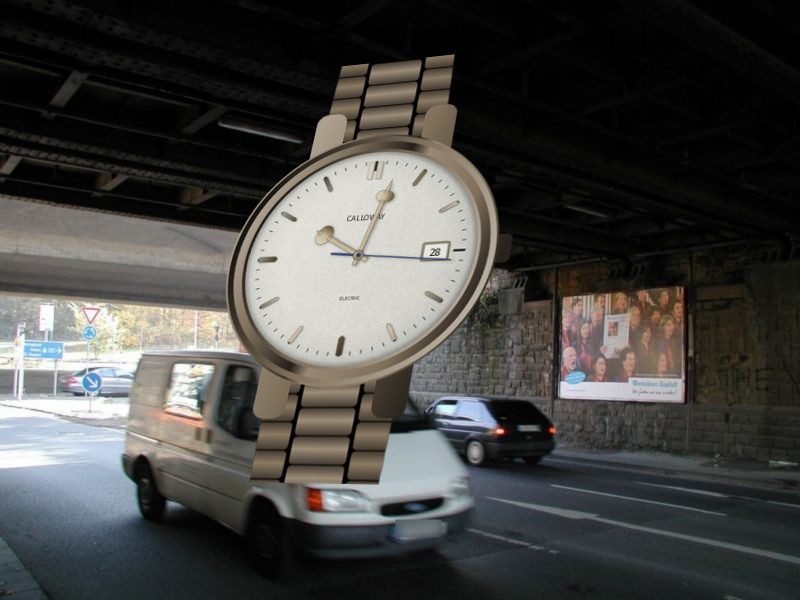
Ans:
10,02,16
